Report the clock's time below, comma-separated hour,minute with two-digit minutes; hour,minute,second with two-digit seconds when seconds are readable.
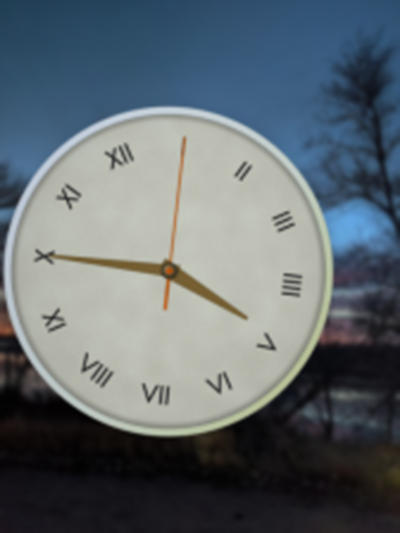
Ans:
4,50,05
